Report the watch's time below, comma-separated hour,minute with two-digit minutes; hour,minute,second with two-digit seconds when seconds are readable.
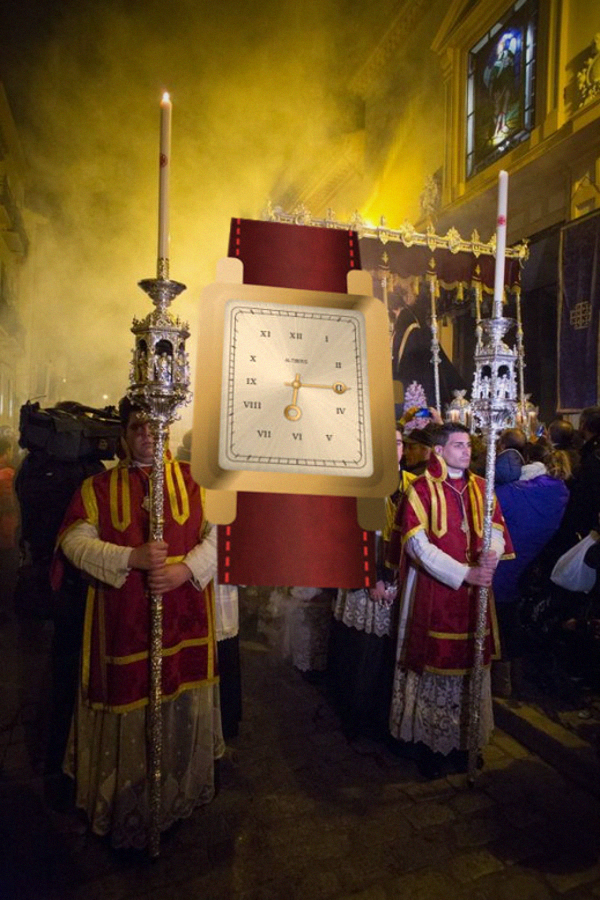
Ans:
6,15
